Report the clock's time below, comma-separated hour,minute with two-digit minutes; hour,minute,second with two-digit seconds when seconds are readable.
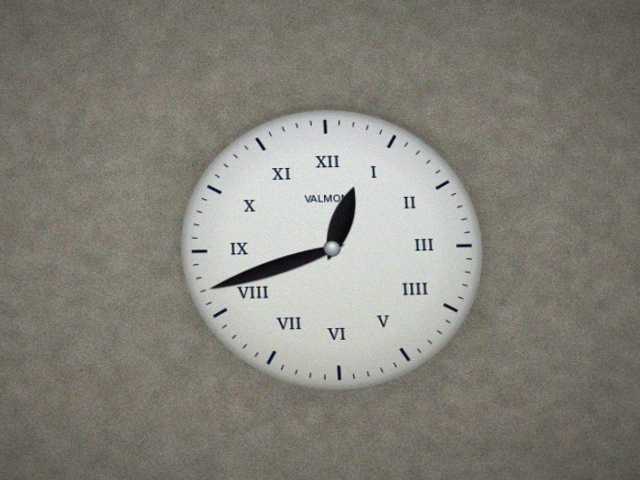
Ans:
12,42
